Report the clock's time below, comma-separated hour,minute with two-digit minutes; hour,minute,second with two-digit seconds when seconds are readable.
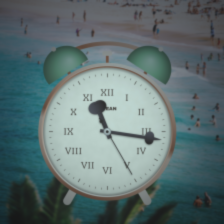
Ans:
11,16,25
